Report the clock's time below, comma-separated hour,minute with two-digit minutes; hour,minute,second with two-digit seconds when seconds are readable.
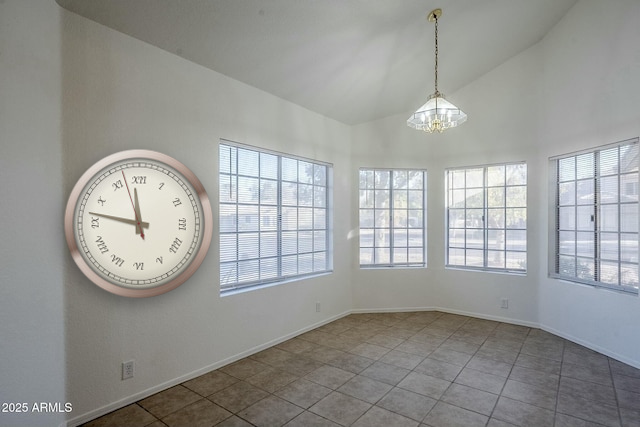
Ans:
11,46,57
